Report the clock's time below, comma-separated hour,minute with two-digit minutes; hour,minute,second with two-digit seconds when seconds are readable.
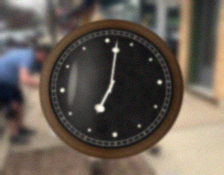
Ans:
7,02
